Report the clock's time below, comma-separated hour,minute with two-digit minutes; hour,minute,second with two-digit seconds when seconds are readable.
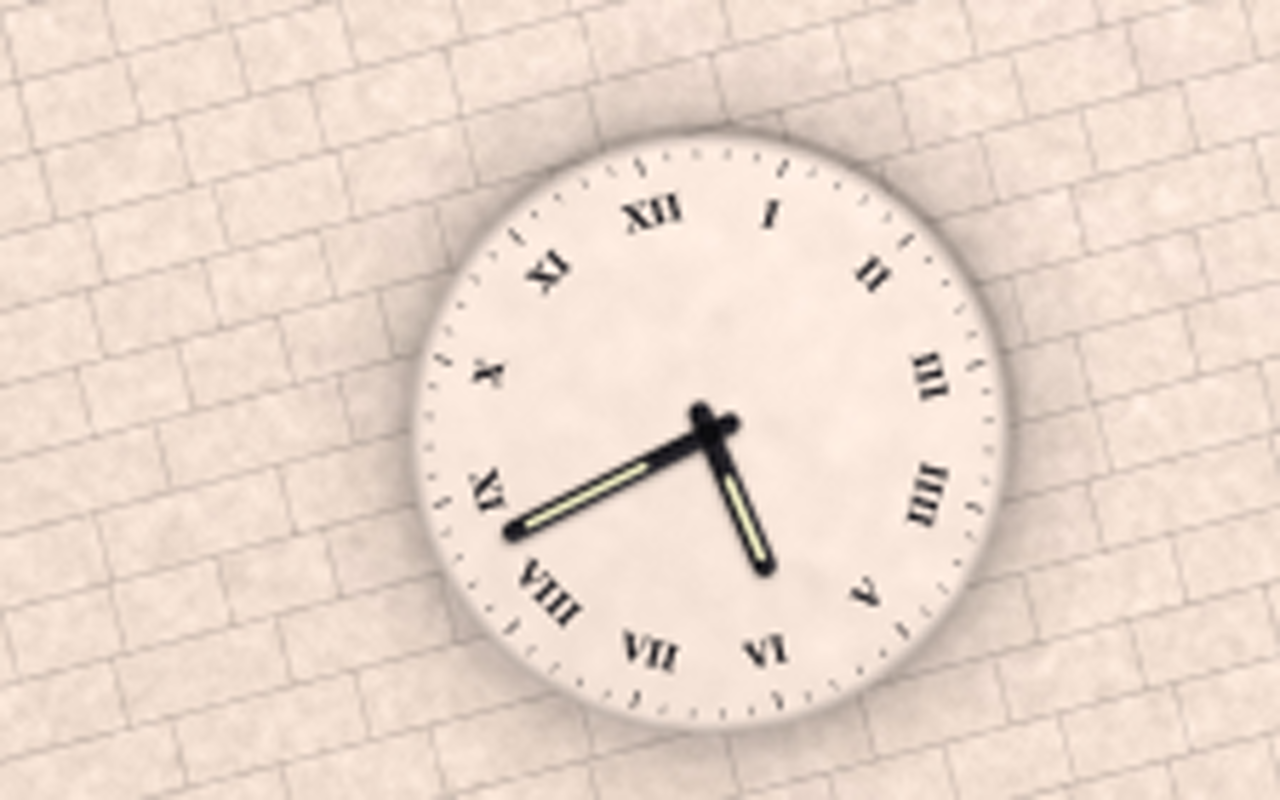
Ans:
5,43
